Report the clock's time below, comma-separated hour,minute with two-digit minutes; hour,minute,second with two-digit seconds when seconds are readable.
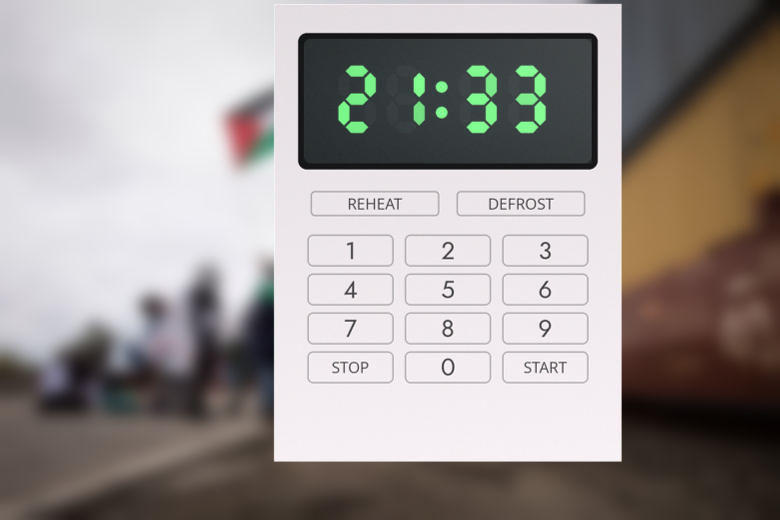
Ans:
21,33
